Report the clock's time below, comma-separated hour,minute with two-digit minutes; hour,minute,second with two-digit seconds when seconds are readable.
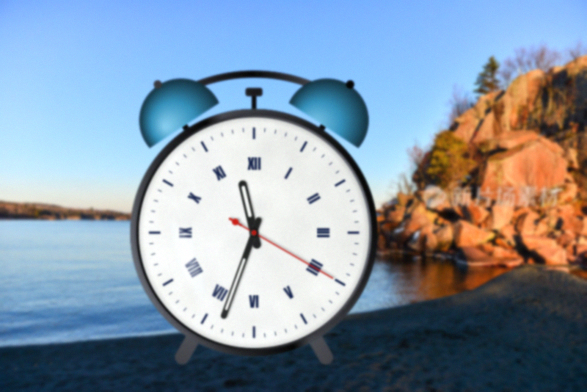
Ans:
11,33,20
